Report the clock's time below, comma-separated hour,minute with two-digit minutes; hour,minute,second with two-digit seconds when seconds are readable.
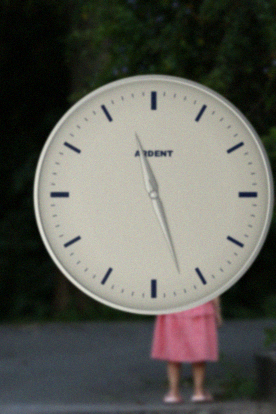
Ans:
11,27
